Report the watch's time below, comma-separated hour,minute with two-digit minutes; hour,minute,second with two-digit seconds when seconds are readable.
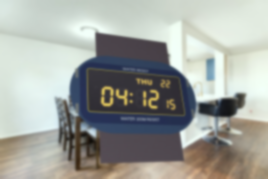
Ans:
4,12
